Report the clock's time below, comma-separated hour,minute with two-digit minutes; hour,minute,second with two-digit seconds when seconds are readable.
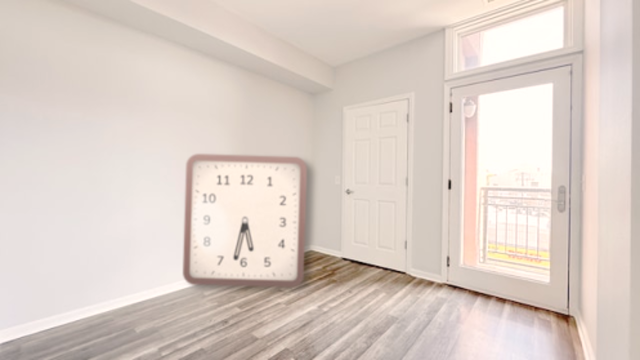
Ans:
5,32
